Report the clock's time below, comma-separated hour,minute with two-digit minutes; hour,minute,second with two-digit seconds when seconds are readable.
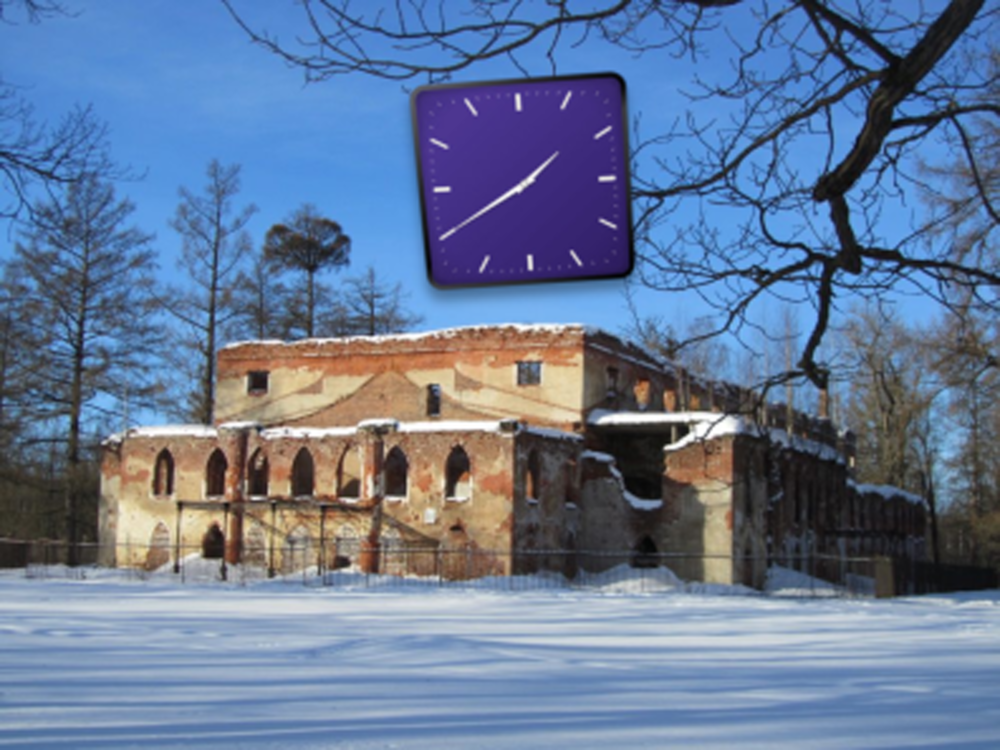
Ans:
1,40
